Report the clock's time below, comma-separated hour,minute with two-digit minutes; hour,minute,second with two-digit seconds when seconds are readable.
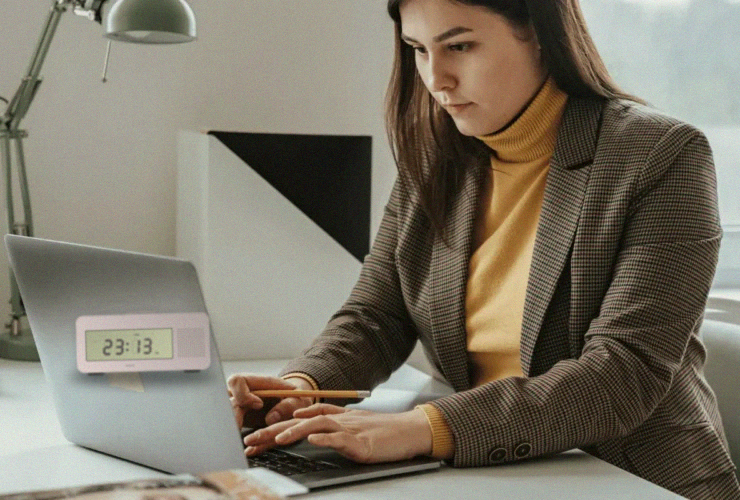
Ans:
23,13
